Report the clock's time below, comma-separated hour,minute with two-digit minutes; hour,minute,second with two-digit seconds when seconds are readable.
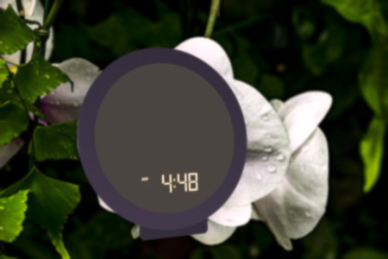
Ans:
4,48
